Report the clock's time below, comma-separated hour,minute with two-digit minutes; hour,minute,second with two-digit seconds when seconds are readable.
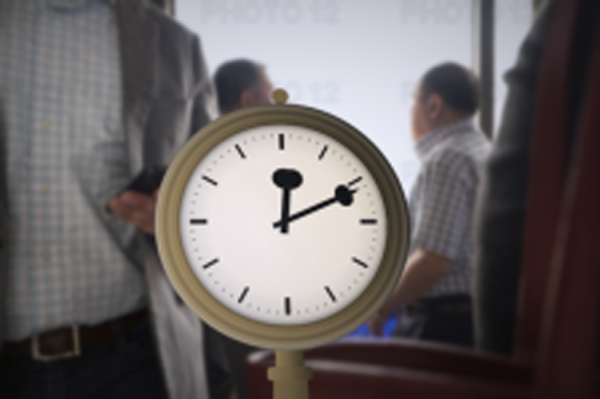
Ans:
12,11
